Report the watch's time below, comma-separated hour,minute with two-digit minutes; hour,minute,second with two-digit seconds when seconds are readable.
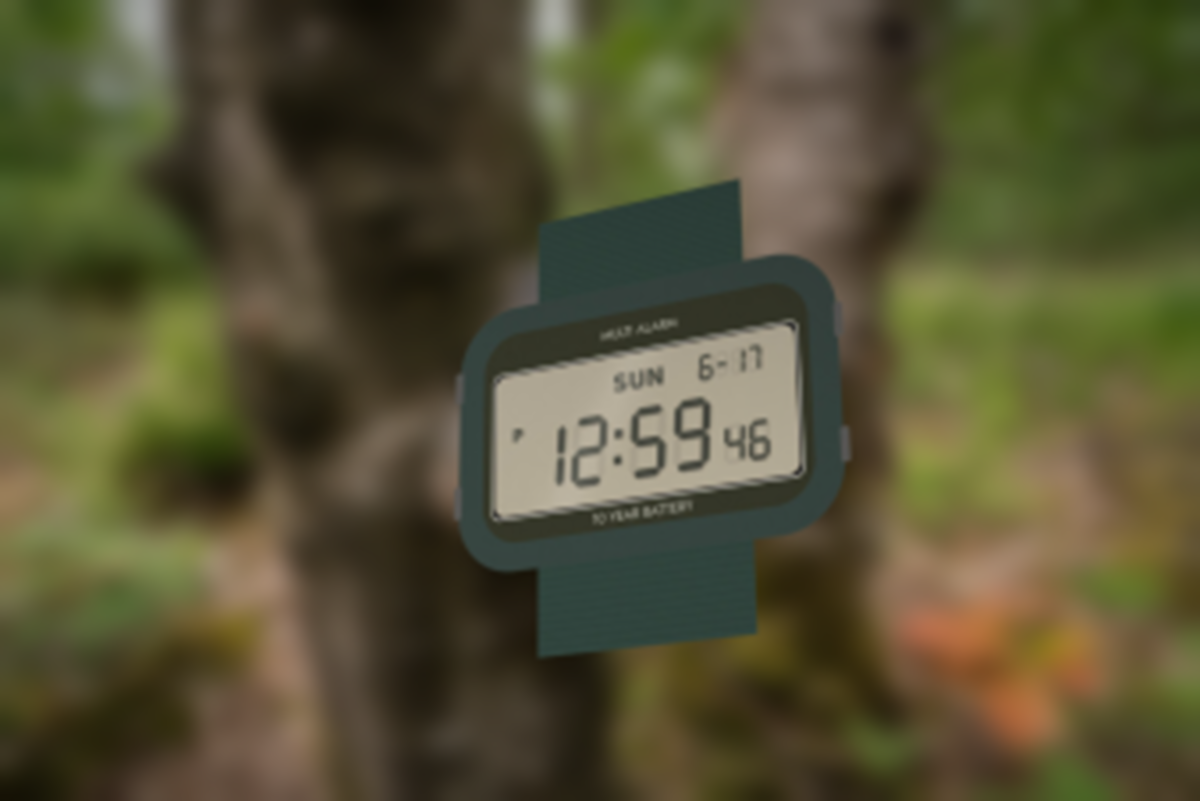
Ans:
12,59,46
